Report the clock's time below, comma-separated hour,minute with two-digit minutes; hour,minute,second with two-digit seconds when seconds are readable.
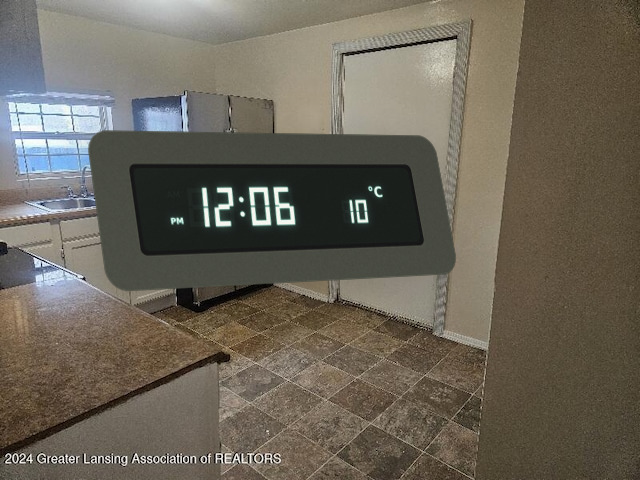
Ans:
12,06
